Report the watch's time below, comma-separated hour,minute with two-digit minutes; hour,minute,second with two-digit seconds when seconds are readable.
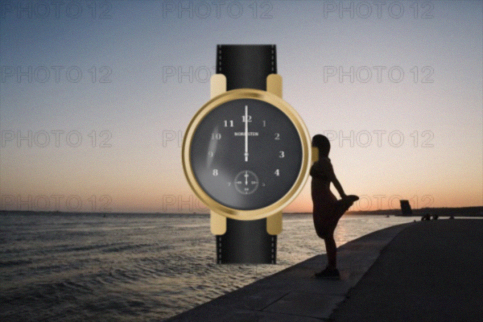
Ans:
12,00
